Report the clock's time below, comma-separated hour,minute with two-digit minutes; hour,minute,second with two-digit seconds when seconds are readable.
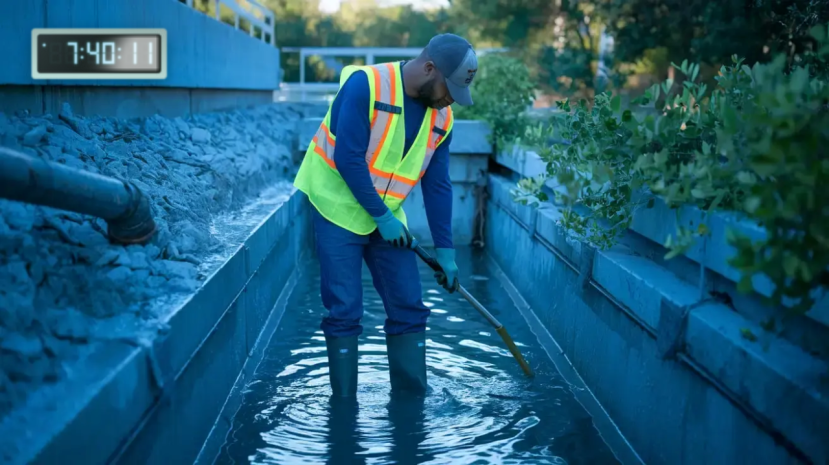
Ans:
7,40,11
